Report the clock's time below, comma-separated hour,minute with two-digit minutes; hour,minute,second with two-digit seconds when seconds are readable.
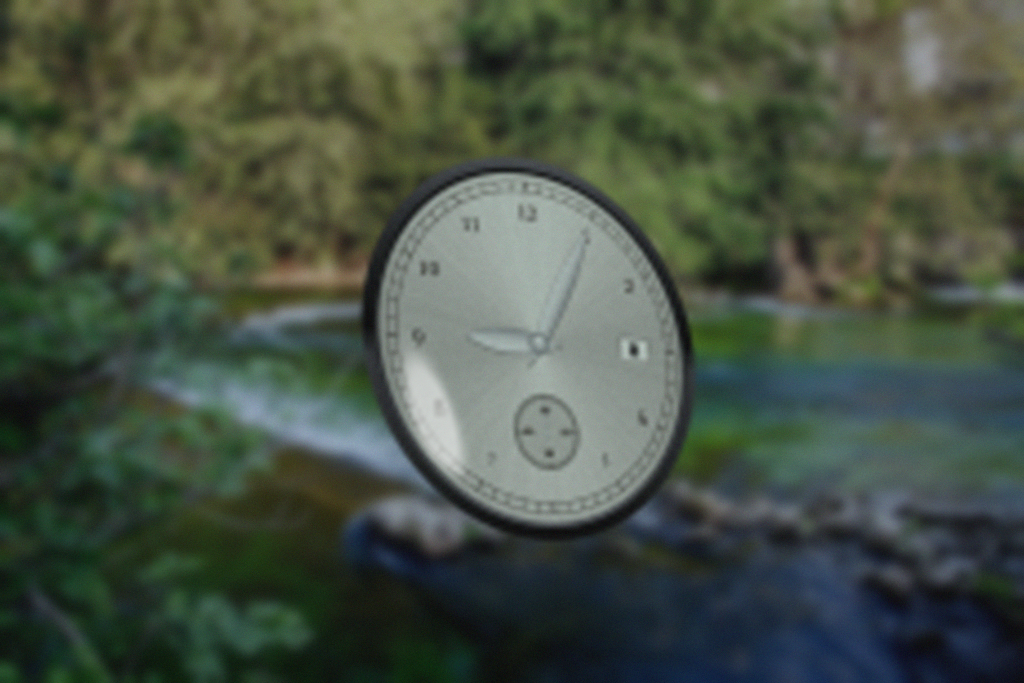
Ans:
9,05
